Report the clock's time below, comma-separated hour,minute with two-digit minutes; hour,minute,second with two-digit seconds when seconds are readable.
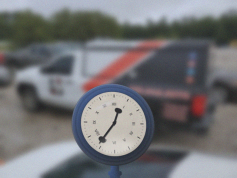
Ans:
12,36
